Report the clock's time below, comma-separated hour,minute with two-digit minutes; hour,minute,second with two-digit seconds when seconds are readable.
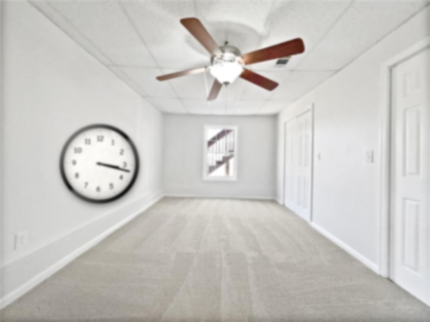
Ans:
3,17
